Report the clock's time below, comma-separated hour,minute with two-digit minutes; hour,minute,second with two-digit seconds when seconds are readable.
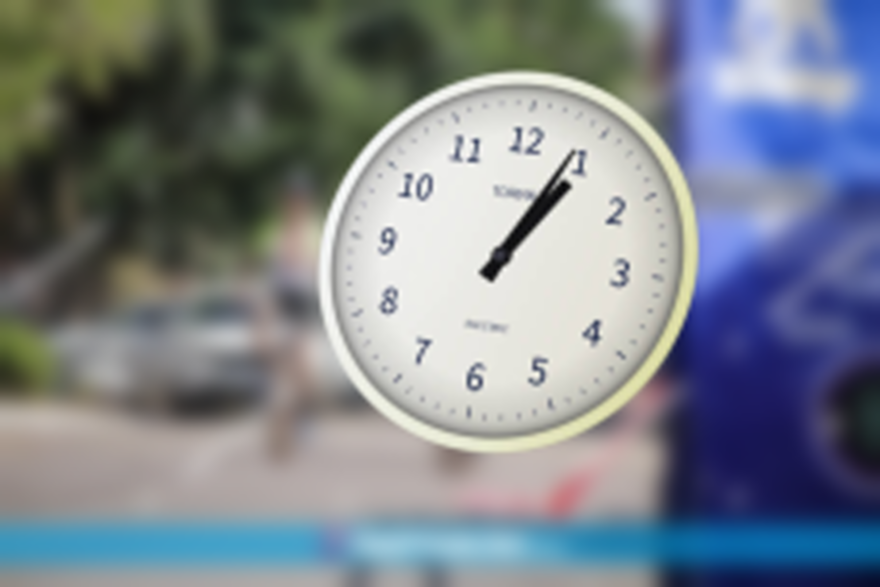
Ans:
1,04
